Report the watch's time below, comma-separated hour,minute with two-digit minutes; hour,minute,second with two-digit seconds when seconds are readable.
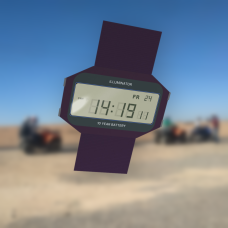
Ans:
14,19,11
